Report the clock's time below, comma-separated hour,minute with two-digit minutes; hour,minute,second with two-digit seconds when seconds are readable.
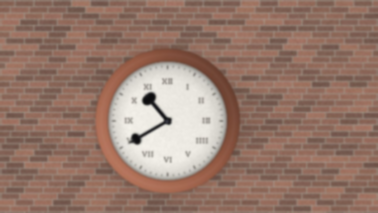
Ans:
10,40
